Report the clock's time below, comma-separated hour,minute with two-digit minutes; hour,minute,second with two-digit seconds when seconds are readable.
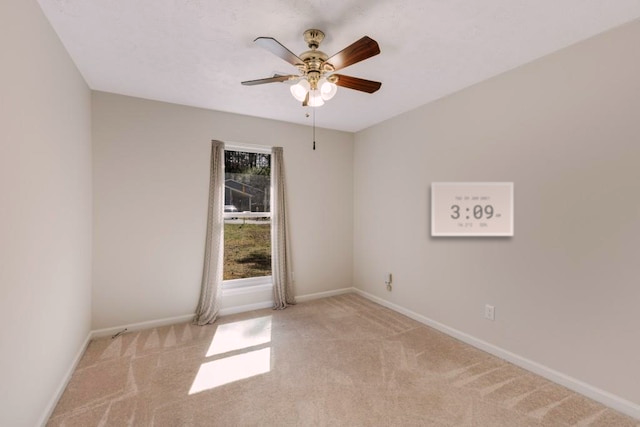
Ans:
3,09
